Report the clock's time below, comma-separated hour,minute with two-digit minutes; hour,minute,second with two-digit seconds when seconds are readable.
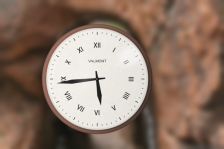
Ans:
5,44
